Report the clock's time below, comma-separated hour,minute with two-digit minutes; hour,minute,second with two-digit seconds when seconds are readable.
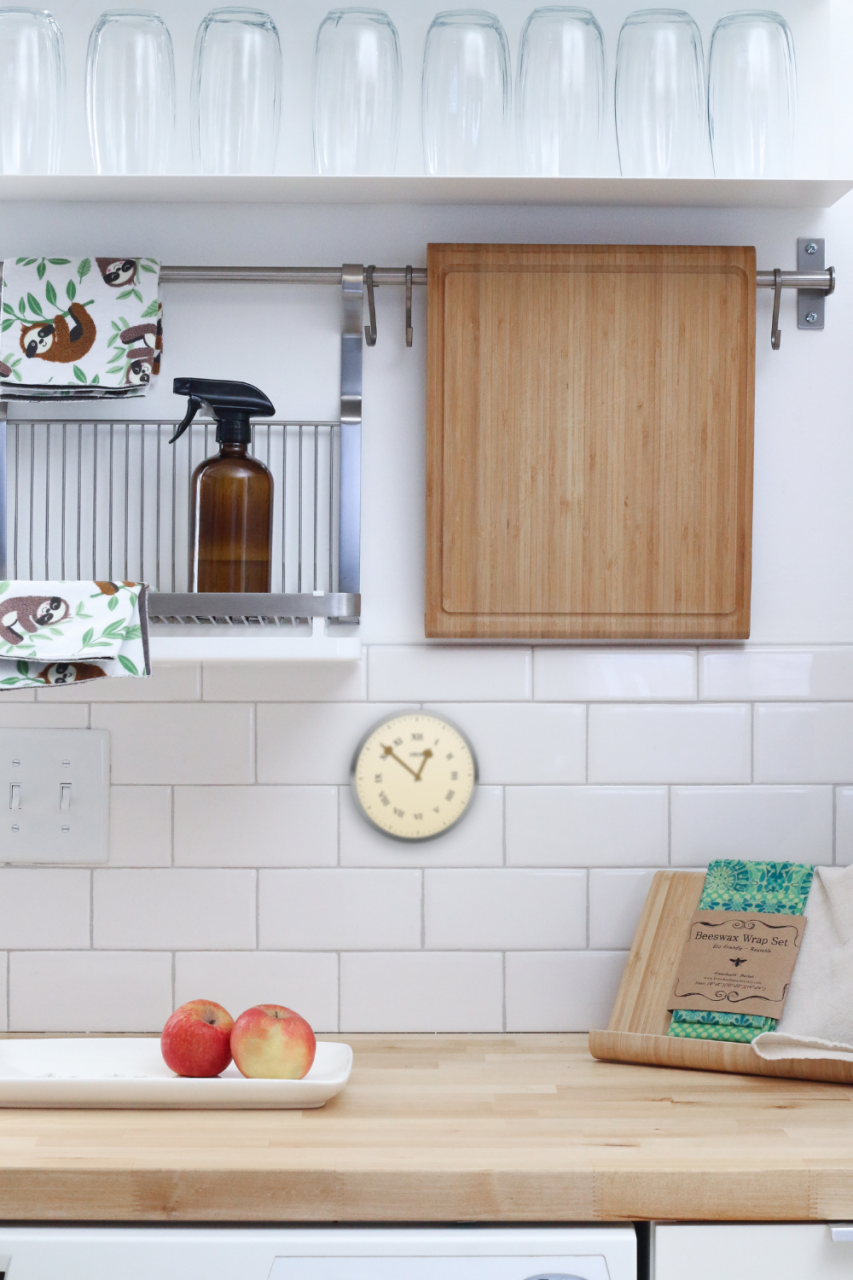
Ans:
12,52
